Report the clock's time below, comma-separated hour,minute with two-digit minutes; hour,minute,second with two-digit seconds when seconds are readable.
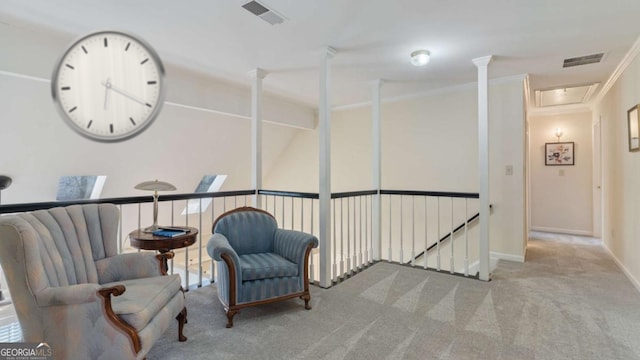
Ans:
6,20
